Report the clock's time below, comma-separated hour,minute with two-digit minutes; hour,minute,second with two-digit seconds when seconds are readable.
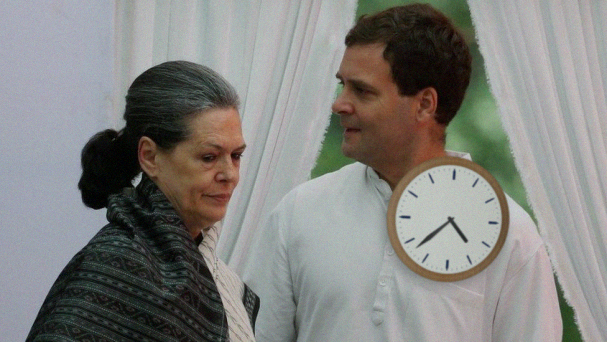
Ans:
4,38
